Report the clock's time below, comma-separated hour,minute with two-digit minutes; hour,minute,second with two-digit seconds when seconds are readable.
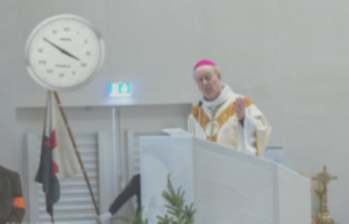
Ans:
3,50
